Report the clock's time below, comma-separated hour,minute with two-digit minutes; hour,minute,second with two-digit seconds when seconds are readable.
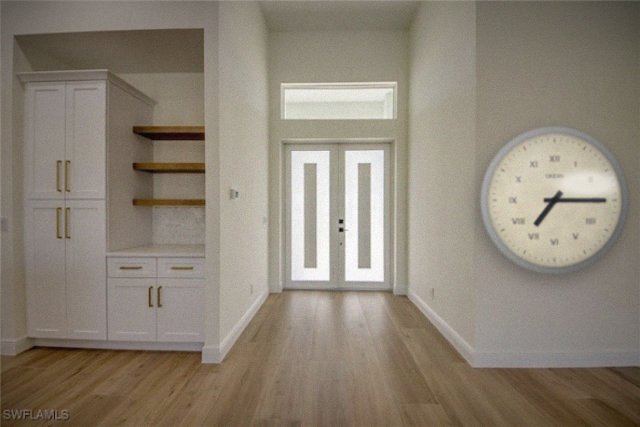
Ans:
7,15
